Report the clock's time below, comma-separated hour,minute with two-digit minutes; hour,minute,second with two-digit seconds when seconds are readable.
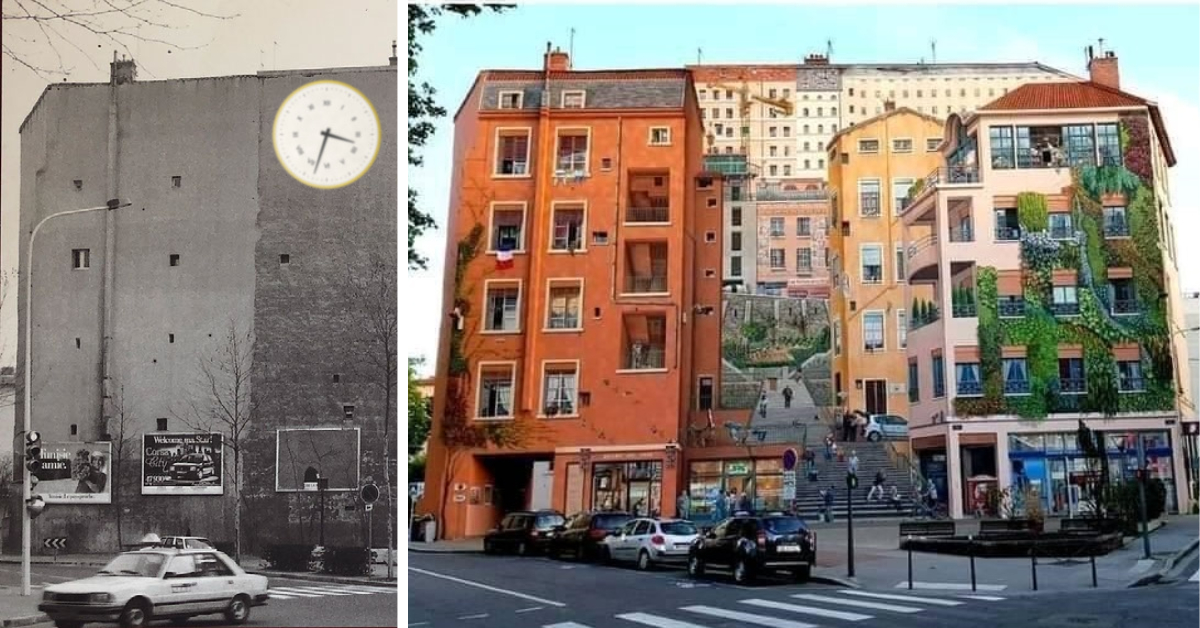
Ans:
3,33
